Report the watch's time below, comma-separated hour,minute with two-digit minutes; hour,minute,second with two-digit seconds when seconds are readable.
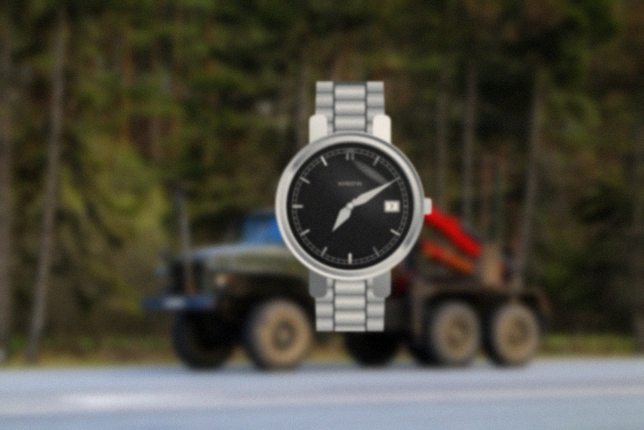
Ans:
7,10
